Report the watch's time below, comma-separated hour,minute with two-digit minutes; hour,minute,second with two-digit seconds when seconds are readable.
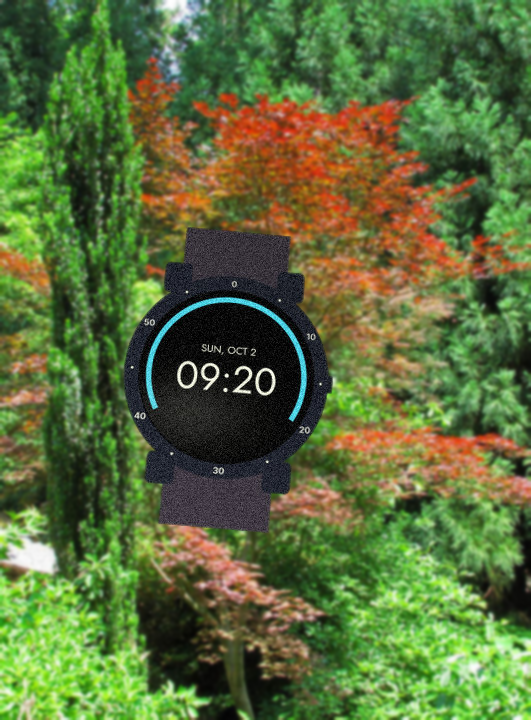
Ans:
9,20
